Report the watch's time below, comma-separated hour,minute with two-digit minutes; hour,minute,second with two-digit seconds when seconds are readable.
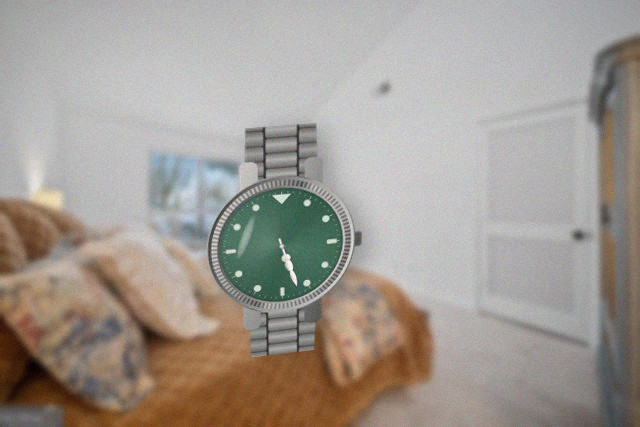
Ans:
5,27
